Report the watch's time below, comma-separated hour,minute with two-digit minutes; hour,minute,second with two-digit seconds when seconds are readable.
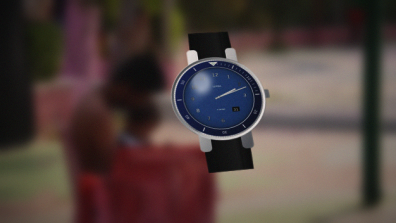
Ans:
2,12
